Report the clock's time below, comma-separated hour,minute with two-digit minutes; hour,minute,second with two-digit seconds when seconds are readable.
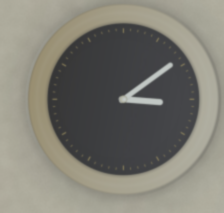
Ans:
3,09
